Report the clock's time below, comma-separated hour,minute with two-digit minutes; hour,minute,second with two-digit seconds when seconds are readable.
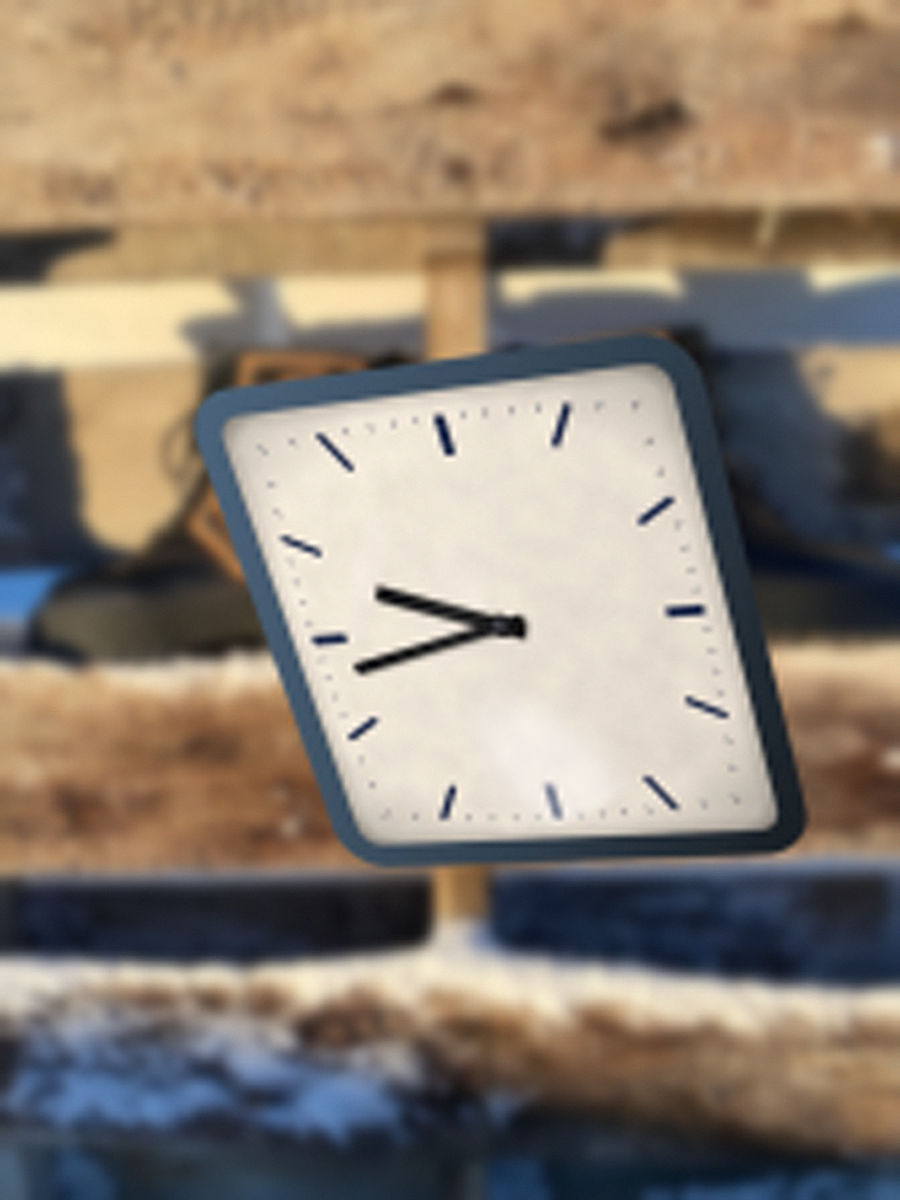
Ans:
9,43
